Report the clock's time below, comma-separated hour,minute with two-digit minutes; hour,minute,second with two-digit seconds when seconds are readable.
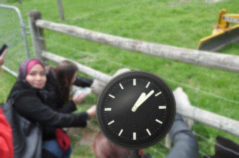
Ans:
1,08
